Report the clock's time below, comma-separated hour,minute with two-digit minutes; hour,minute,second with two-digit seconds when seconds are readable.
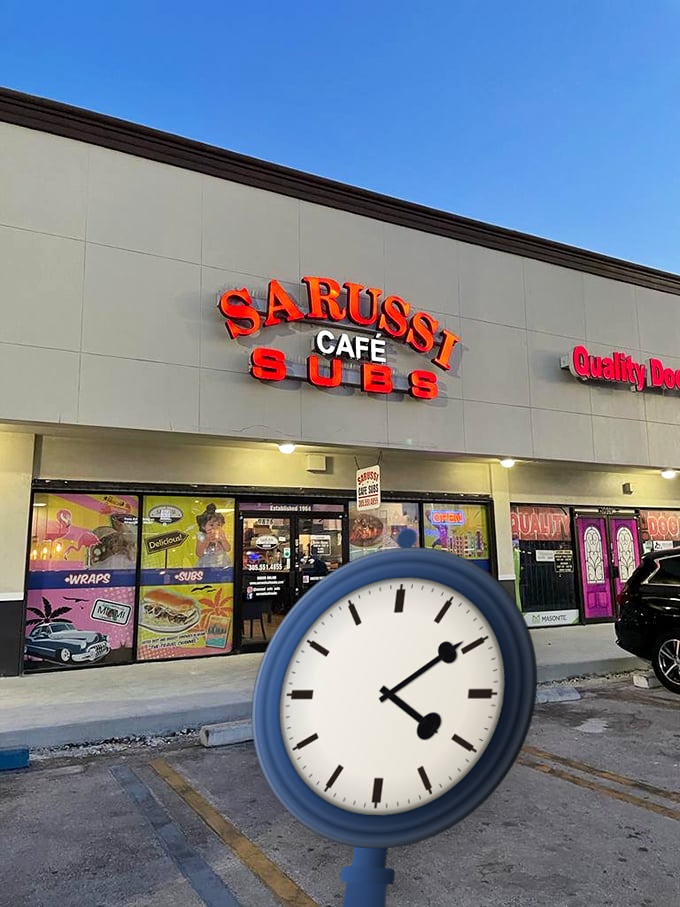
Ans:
4,09
